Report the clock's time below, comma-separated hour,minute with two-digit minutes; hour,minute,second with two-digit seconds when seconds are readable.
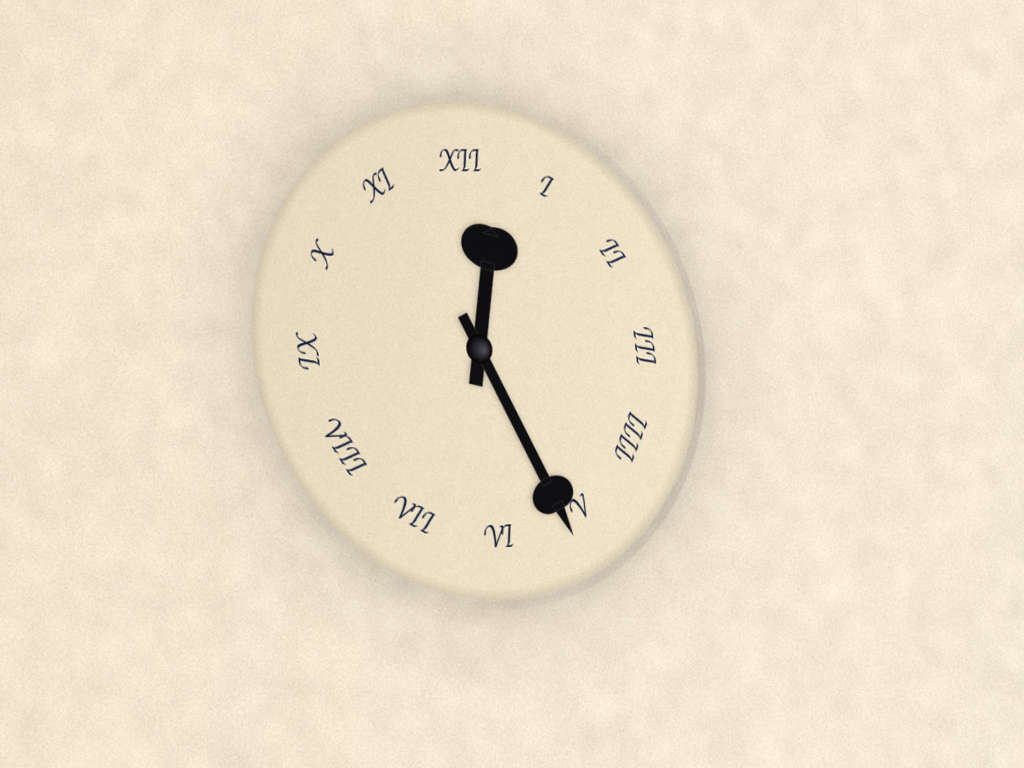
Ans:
12,26
